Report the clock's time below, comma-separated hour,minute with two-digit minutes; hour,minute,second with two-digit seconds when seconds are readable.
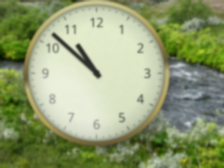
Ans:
10,52
